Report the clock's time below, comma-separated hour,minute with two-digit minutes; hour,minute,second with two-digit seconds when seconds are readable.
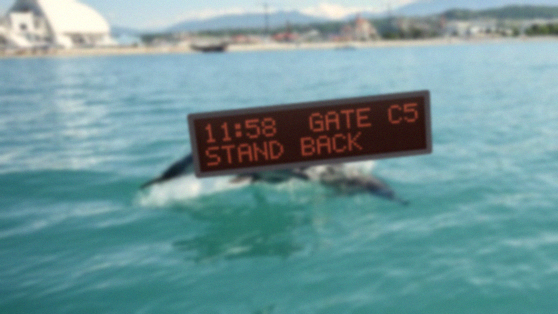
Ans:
11,58
